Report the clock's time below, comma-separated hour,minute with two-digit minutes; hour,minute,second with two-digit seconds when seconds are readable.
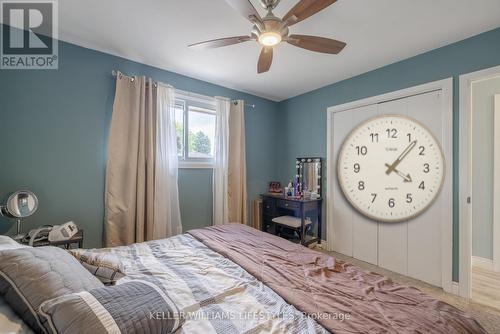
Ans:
4,07
